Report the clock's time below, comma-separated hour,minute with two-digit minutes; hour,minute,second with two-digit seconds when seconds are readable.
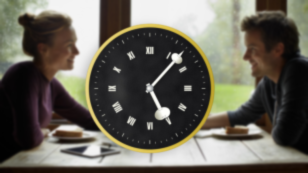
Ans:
5,07
